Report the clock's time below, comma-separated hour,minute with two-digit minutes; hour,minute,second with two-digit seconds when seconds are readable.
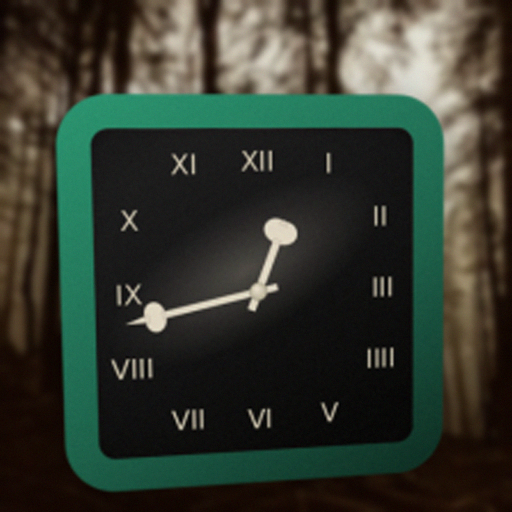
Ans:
12,43
